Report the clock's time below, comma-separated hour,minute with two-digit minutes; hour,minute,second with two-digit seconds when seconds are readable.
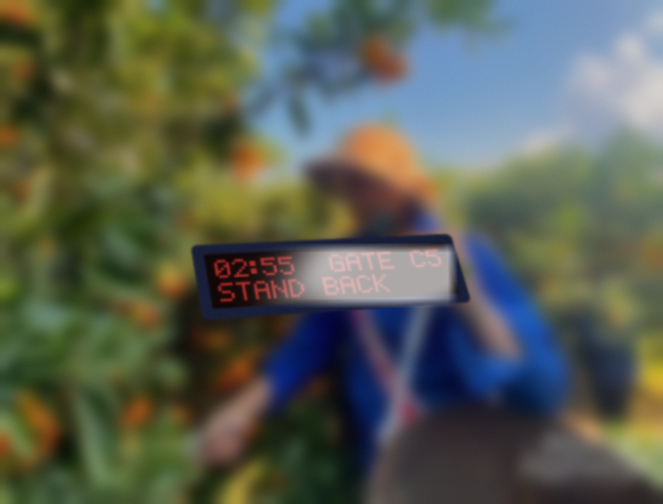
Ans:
2,55
